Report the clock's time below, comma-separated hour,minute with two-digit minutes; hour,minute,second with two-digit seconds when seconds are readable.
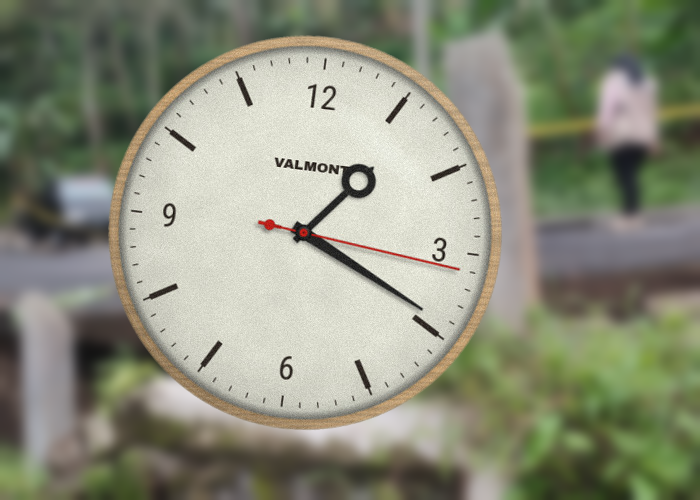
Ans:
1,19,16
